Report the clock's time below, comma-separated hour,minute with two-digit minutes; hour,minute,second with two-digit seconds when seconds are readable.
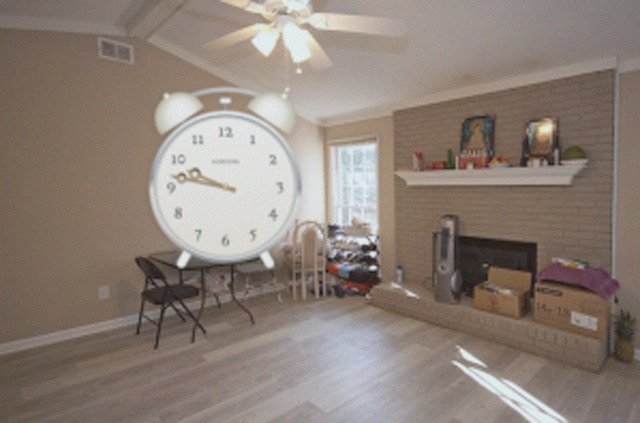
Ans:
9,47
